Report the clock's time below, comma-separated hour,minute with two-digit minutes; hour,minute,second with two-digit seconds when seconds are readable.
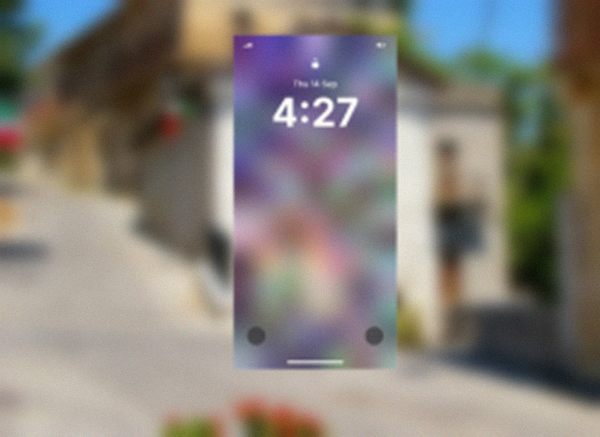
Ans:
4,27
